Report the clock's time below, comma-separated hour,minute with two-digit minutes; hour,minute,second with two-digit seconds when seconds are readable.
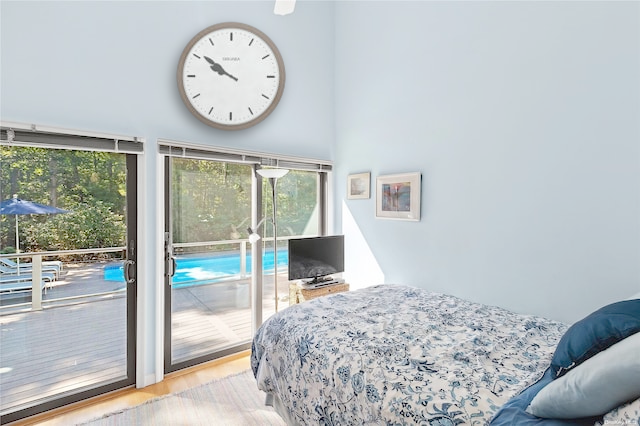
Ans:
9,51
